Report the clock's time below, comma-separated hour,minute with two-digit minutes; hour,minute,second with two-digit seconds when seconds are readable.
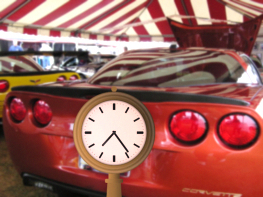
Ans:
7,24
